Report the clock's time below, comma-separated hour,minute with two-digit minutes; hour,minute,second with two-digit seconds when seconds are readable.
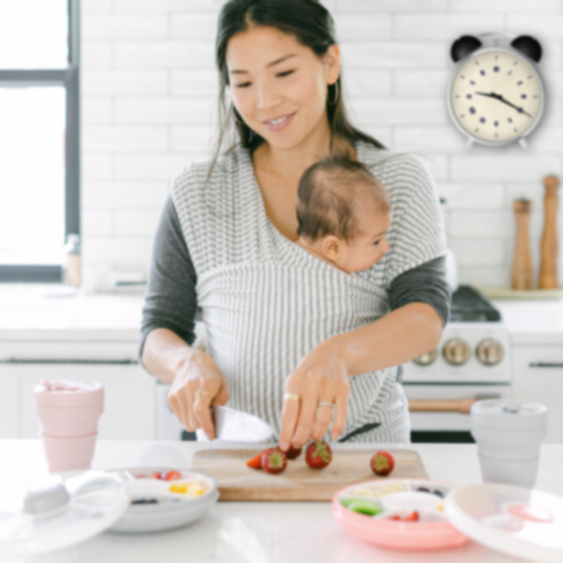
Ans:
9,20
